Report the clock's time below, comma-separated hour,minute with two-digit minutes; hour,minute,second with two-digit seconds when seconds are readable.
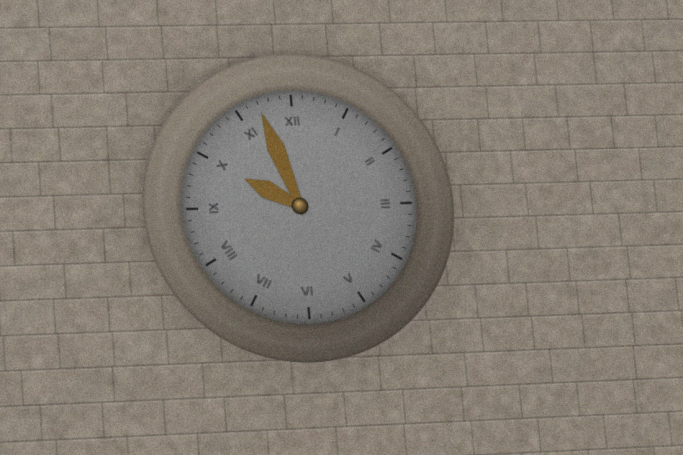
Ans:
9,57
